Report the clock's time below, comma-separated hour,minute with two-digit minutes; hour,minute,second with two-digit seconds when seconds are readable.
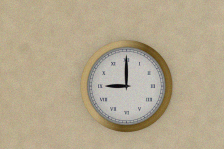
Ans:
9,00
